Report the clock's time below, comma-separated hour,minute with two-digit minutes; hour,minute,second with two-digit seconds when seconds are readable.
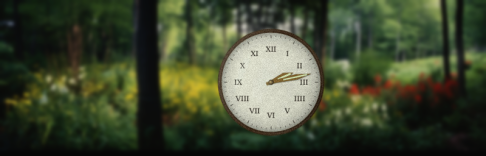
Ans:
2,13
